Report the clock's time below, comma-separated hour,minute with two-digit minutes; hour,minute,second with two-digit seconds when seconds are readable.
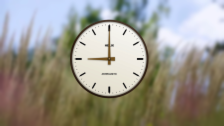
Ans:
9,00
